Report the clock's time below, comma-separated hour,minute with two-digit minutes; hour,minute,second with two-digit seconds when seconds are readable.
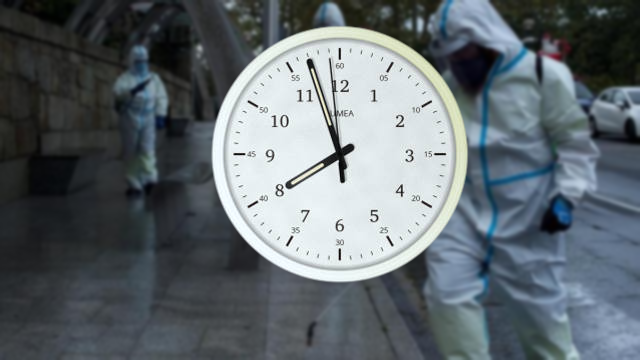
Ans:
7,56,59
